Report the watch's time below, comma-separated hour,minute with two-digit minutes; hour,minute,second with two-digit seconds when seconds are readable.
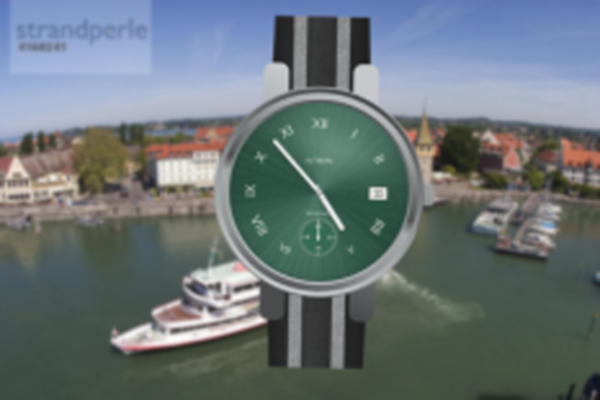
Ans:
4,53
